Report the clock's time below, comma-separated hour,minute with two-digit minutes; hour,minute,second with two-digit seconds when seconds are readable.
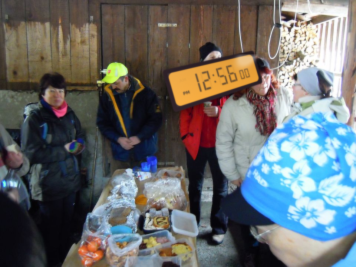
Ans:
12,56,00
